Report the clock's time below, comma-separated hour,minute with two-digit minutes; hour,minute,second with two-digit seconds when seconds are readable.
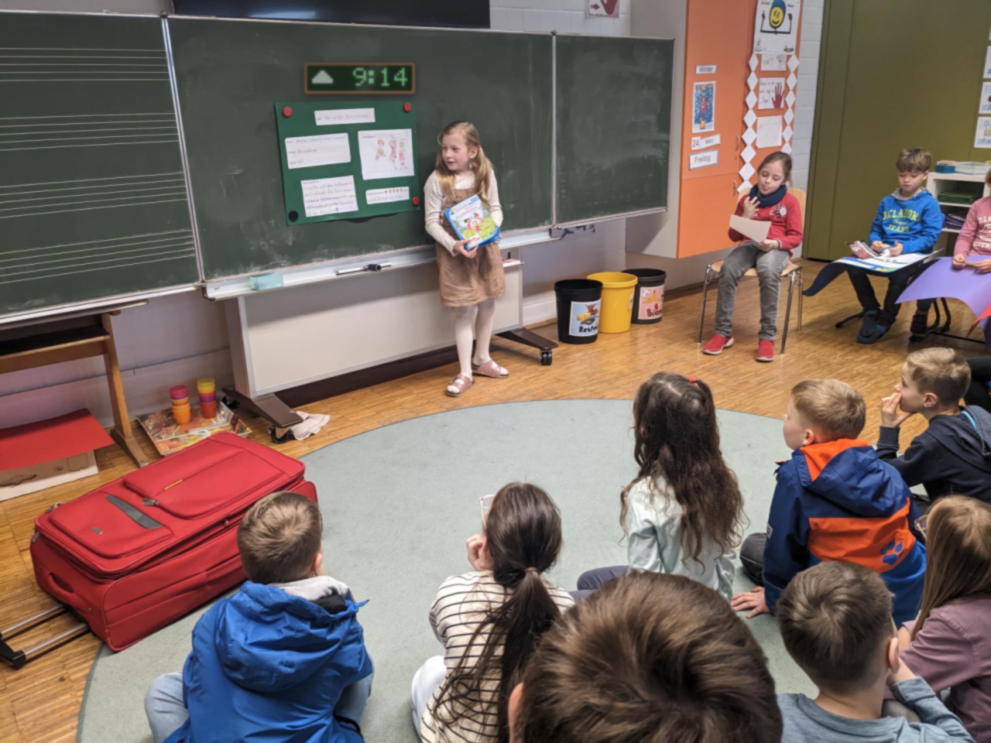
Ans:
9,14
